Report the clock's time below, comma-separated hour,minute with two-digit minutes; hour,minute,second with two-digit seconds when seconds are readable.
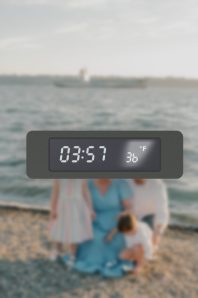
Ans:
3,57
